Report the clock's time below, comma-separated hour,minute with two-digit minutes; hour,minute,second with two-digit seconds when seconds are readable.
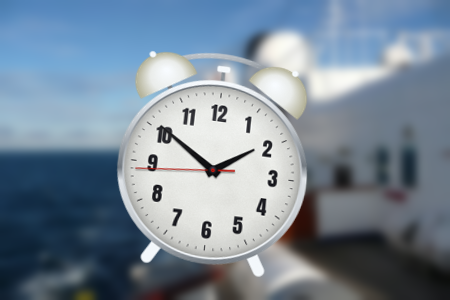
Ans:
1,50,44
